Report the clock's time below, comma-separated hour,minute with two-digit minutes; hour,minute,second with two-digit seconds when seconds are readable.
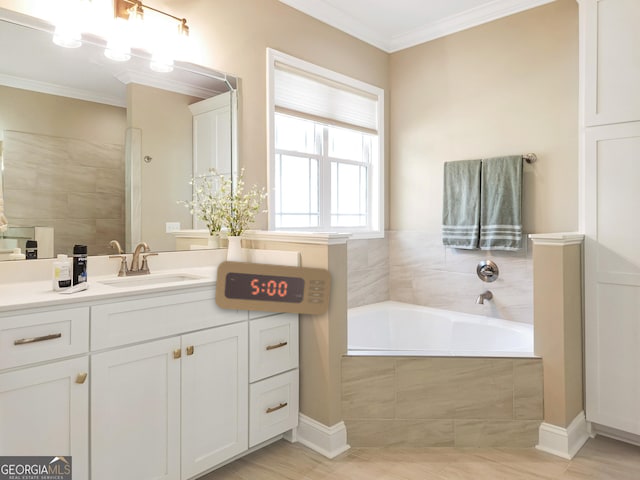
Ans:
5,00
